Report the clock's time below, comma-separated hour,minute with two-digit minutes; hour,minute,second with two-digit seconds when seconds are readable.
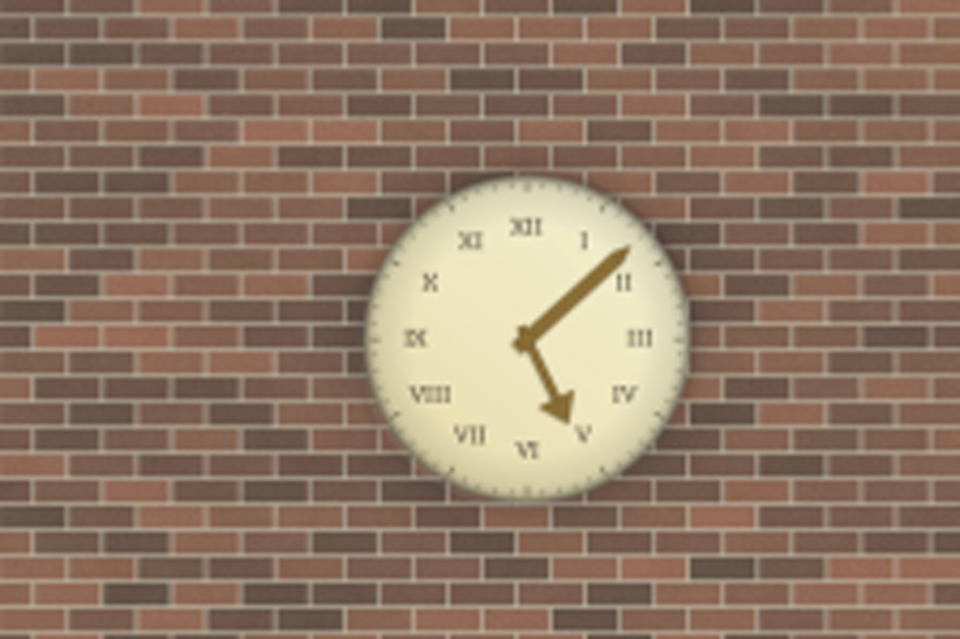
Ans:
5,08
